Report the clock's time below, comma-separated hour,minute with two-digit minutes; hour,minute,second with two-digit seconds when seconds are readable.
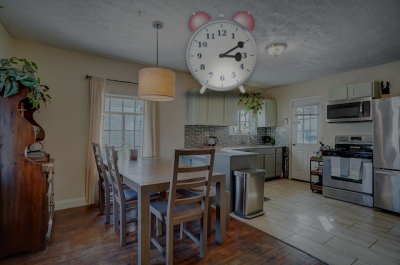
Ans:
3,10
